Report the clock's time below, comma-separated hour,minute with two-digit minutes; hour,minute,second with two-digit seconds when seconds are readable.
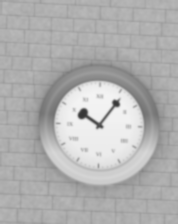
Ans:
10,06
